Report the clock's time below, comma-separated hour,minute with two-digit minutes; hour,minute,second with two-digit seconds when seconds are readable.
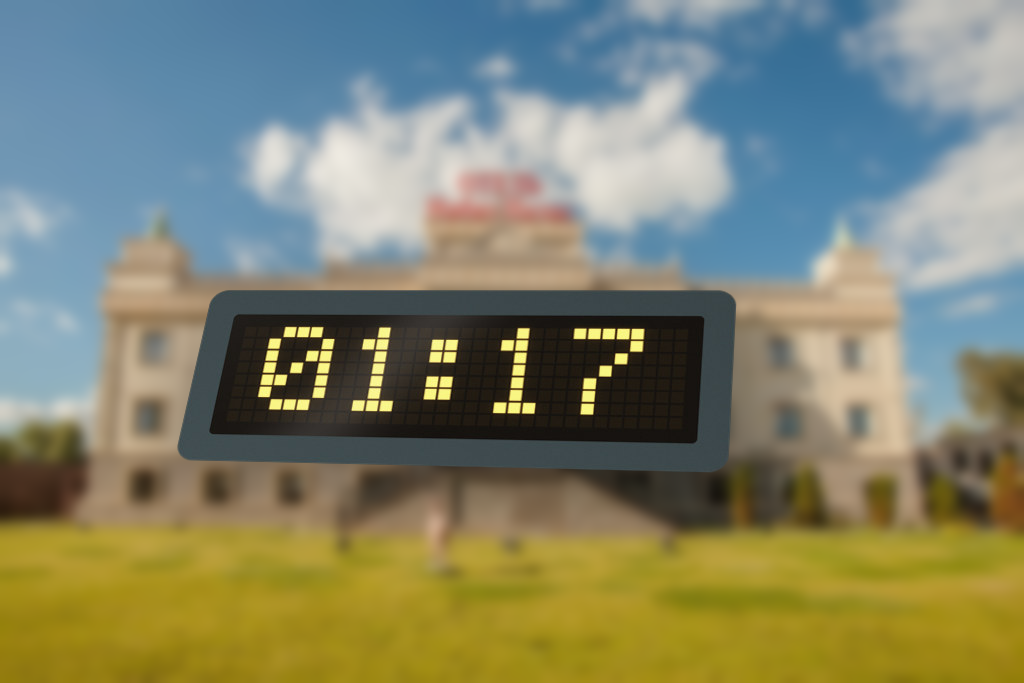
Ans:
1,17
